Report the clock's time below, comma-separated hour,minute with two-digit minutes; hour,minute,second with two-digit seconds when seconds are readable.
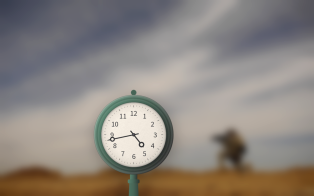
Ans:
4,43
